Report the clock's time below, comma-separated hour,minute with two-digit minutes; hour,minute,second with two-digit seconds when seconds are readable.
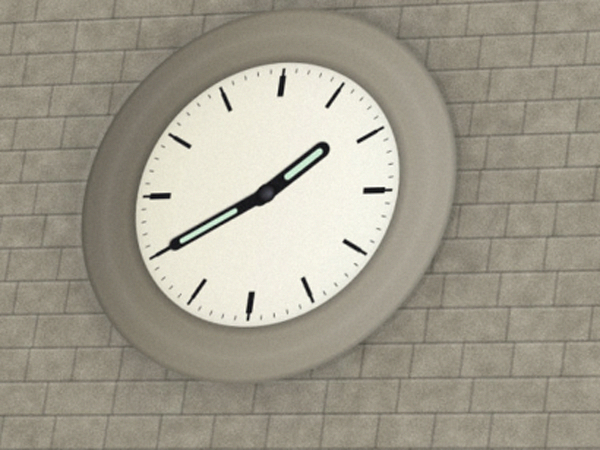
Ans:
1,40
